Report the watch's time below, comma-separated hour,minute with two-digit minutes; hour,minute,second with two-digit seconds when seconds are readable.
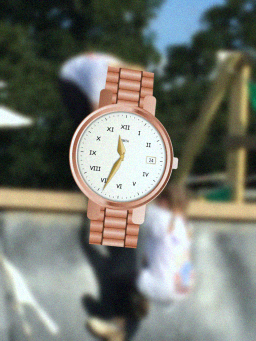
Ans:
11,34
